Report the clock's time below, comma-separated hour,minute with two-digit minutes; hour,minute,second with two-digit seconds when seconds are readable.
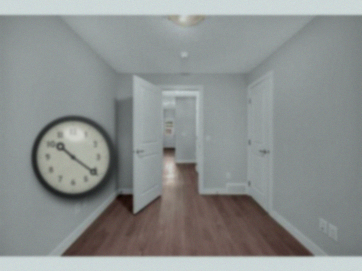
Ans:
10,21
